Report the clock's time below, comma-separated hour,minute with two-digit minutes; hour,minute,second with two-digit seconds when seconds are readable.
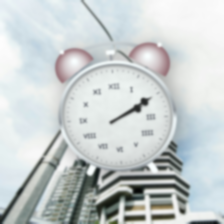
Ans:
2,10
